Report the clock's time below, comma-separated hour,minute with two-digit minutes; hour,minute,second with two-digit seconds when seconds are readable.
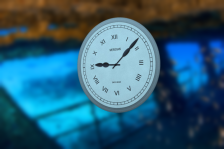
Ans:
9,08
